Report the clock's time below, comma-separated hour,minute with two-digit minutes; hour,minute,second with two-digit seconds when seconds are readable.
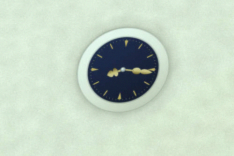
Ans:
8,16
